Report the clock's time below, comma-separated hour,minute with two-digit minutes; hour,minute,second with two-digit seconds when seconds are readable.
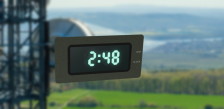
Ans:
2,48
